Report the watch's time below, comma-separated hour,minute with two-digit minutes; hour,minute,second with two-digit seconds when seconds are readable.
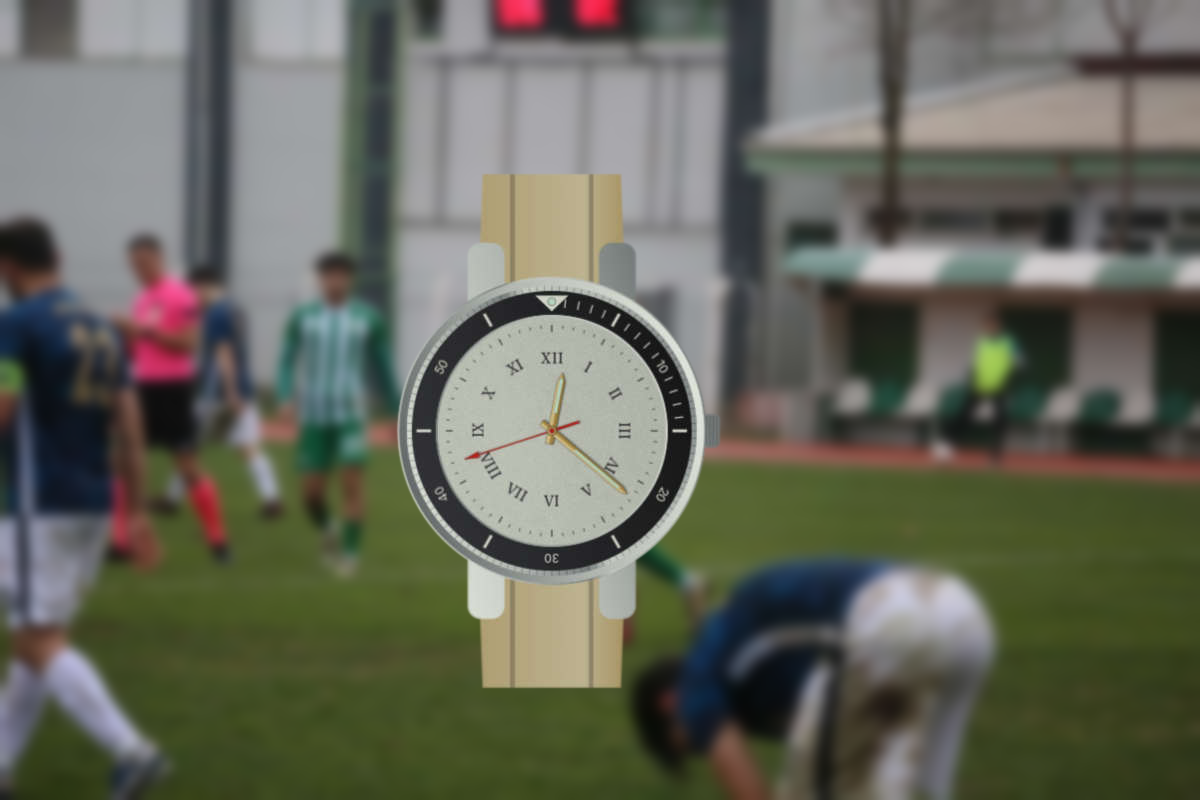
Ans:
12,21,42
